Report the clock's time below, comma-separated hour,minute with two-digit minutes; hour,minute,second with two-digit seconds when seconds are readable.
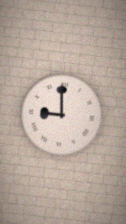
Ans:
8,59
